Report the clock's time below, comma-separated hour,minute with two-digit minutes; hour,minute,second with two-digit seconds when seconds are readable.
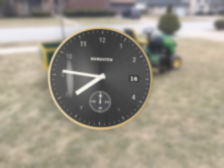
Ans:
7,46
